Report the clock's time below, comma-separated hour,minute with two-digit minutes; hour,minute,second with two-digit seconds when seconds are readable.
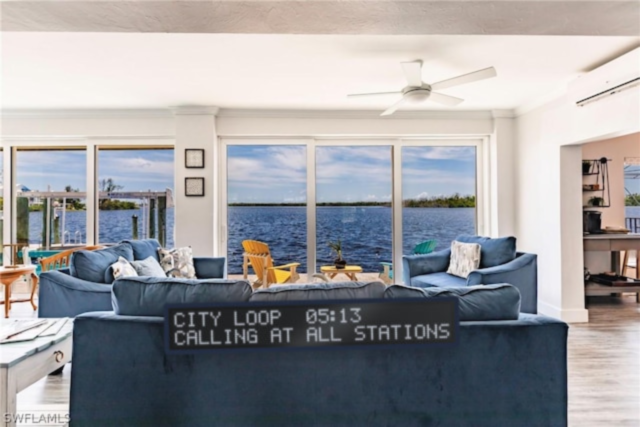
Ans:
5,13
